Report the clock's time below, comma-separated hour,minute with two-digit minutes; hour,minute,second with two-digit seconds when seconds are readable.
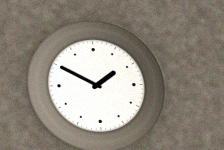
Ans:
1,50
